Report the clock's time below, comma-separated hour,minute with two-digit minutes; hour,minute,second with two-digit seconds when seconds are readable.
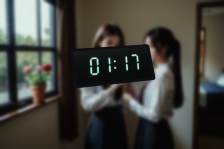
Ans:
1,17
